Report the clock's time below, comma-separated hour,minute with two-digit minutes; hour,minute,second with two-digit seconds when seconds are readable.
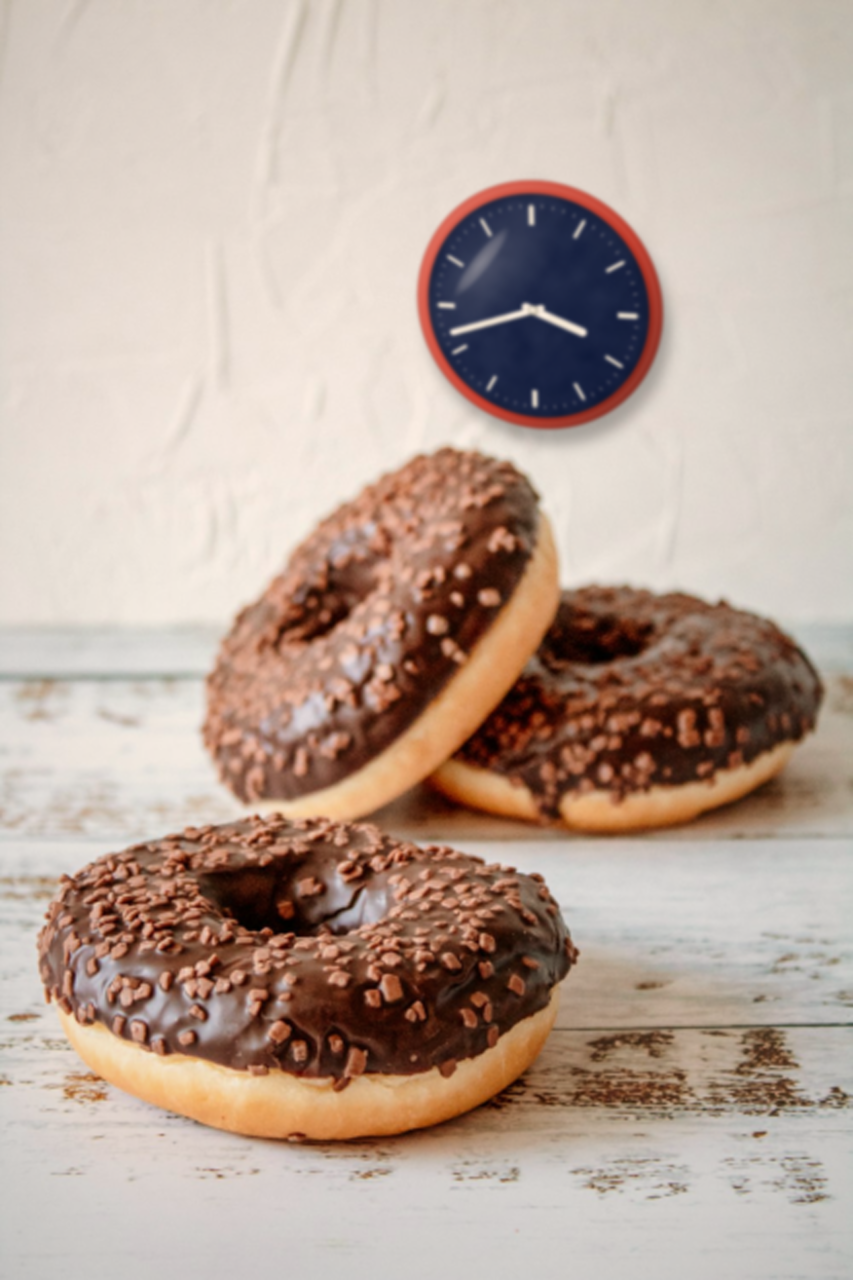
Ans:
3,42
